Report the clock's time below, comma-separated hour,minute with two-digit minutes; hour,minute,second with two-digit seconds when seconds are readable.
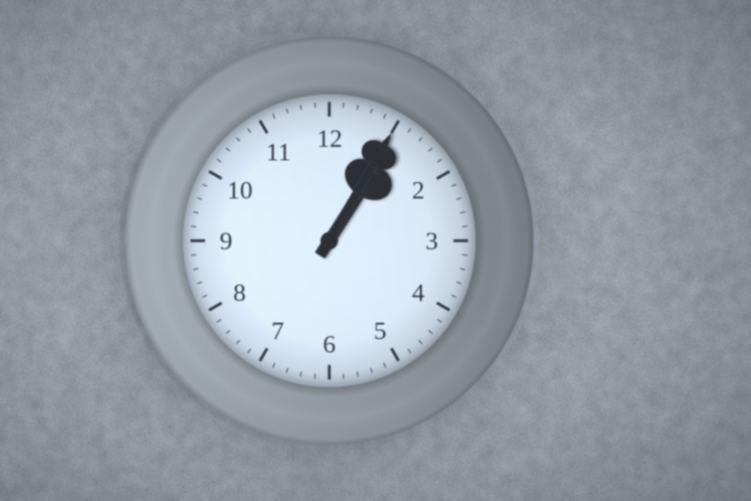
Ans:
1,05
